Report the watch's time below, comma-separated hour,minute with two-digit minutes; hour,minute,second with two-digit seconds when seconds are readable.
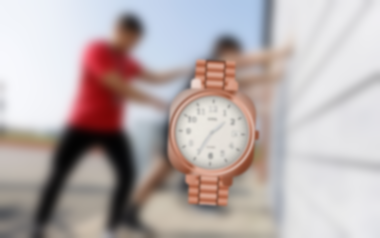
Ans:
1,35
